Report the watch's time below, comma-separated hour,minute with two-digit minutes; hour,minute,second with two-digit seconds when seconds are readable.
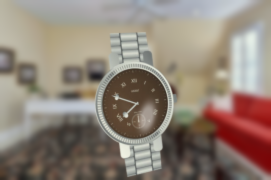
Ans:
7,49
